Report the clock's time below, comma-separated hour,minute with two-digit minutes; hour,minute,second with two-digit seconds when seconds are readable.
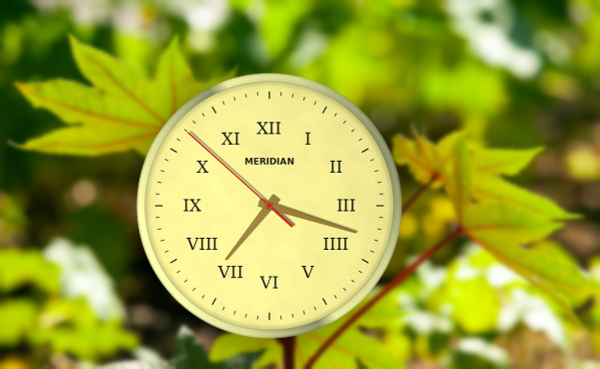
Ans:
7,17,52
